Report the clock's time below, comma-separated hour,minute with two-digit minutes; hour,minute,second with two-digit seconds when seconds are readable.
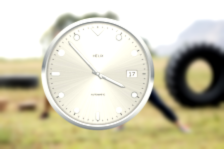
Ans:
3,53
